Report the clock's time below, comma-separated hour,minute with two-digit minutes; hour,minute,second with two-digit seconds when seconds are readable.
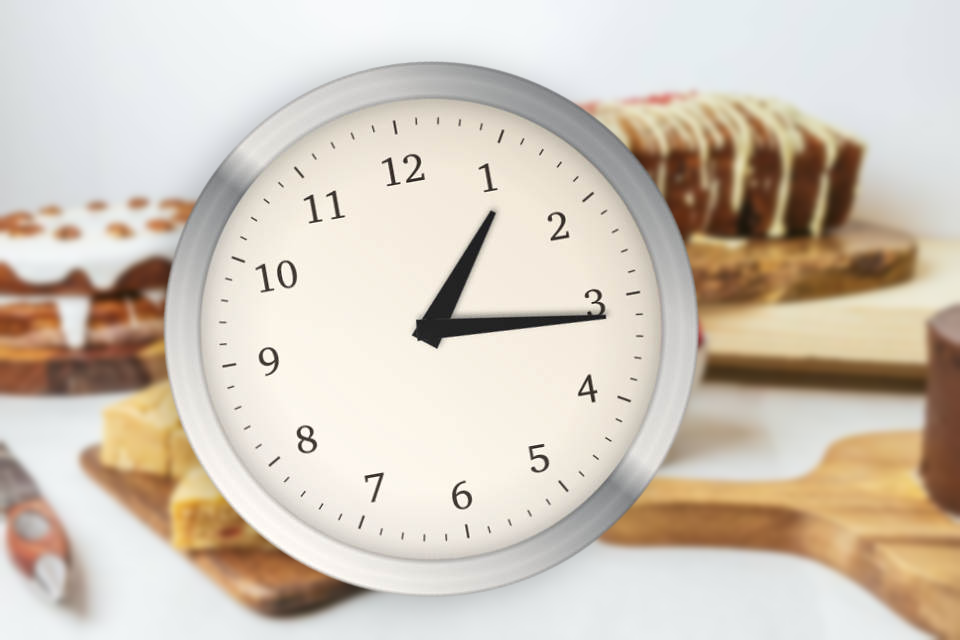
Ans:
1,16
